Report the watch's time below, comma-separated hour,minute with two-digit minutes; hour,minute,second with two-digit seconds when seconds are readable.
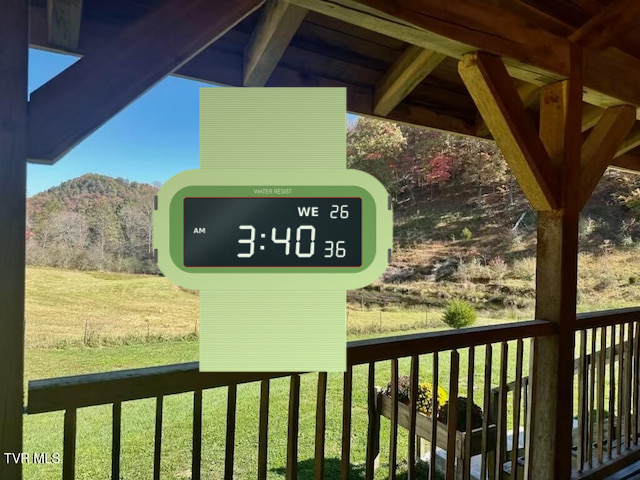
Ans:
3,40,36
